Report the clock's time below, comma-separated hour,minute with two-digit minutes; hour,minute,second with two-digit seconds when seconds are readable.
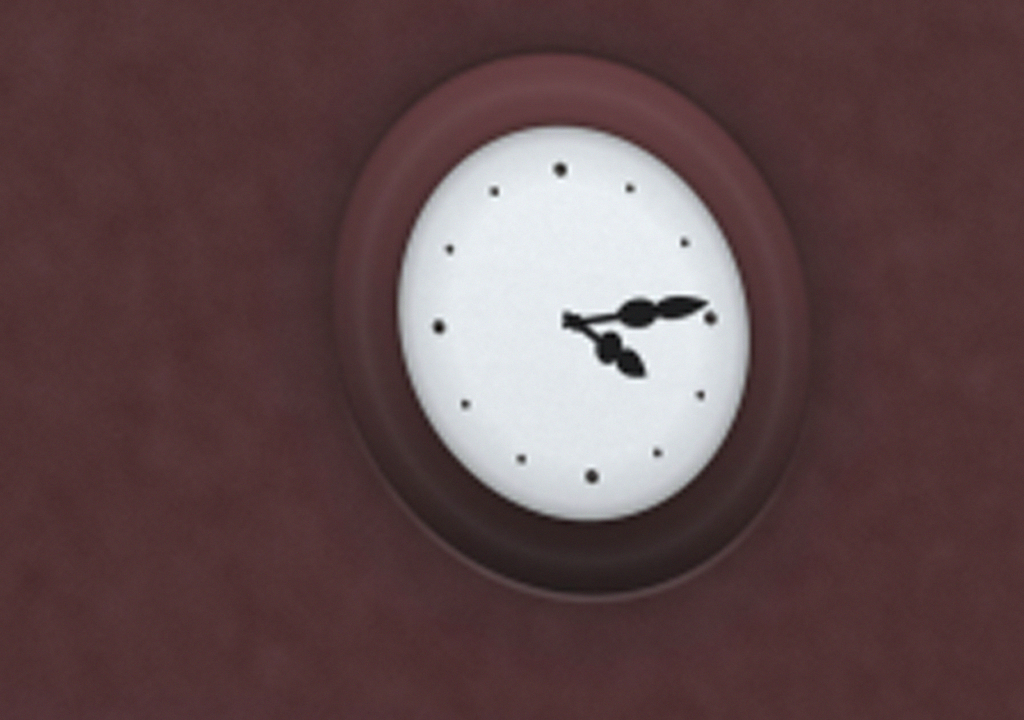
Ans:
4,14
